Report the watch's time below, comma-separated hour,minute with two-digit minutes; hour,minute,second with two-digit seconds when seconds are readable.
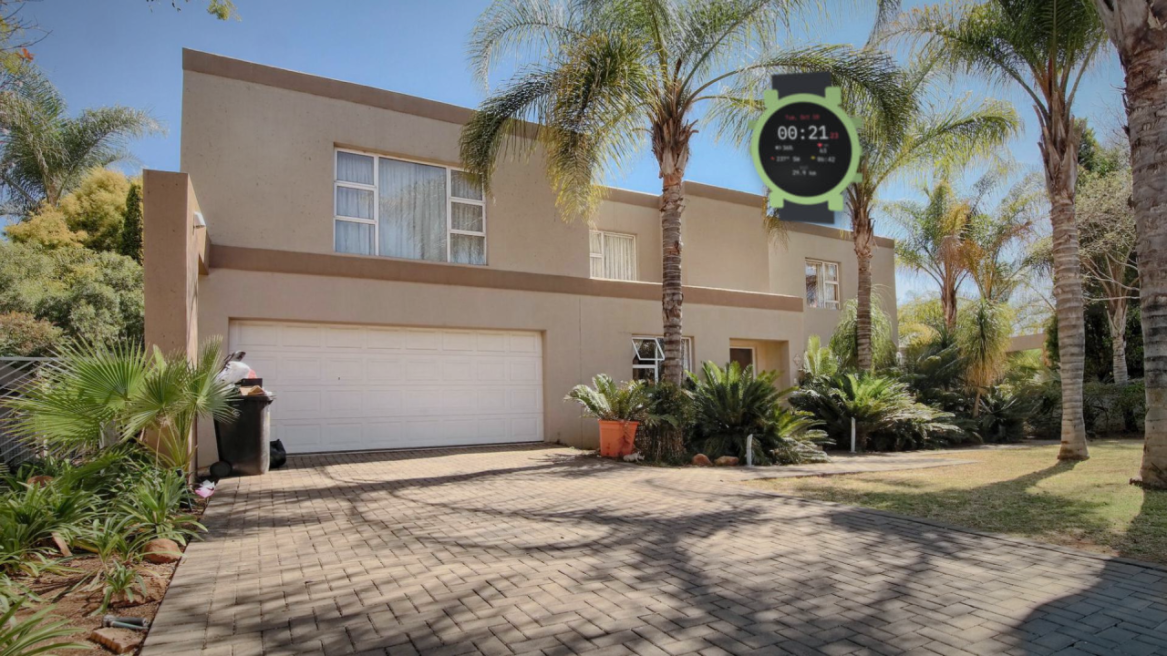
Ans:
0,21
